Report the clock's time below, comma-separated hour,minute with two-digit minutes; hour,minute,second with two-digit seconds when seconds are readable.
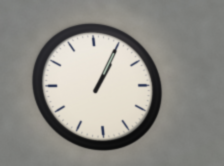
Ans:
1,05
